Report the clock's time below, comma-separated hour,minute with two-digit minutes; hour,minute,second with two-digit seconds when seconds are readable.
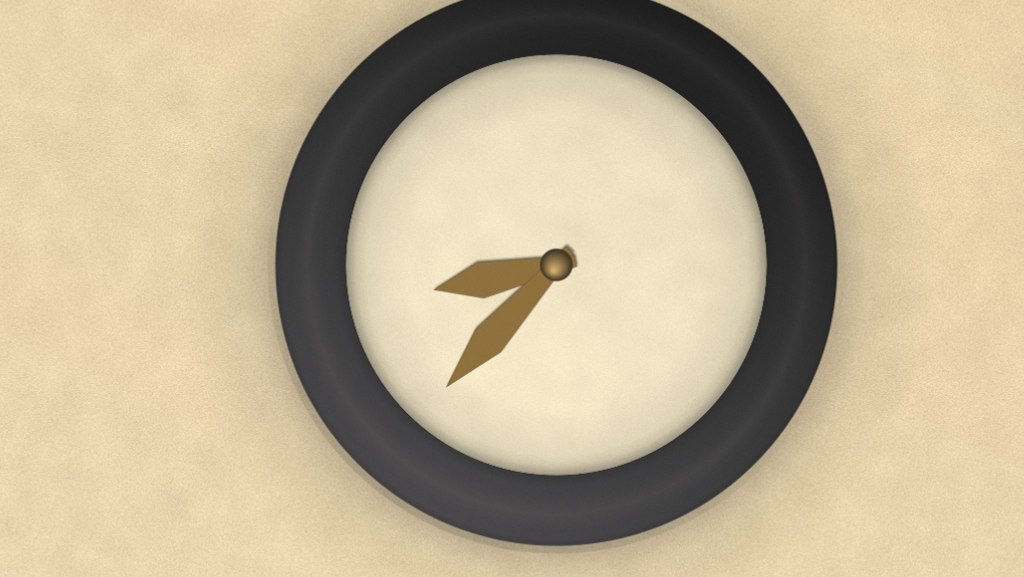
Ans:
8,37
